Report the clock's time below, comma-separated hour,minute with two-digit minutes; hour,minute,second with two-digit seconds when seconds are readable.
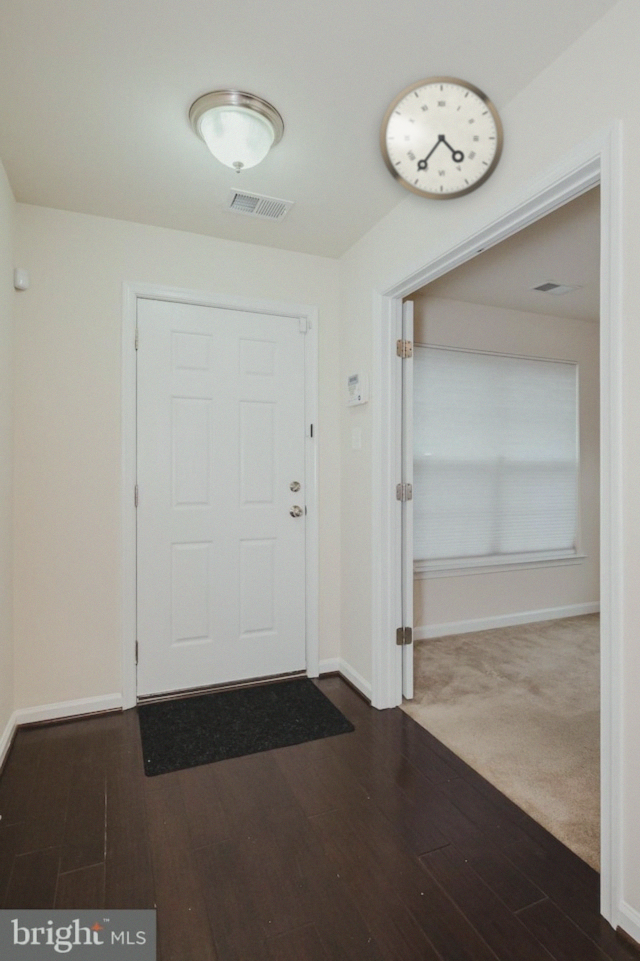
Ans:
4,36
